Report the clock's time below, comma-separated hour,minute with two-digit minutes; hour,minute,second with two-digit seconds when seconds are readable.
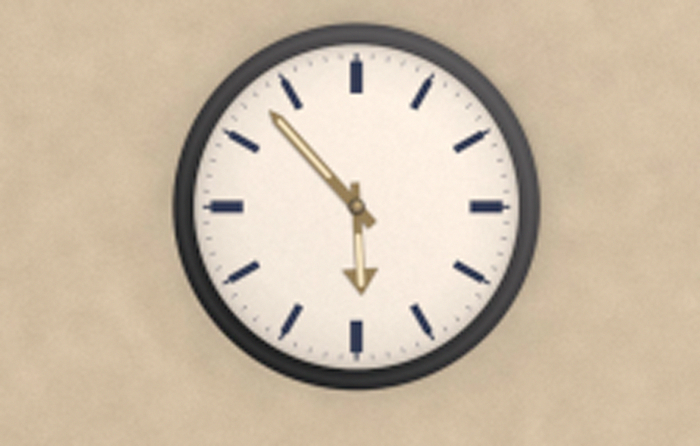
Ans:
5,53
